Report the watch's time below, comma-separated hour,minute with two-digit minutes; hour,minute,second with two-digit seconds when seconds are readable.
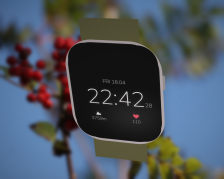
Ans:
22,42
